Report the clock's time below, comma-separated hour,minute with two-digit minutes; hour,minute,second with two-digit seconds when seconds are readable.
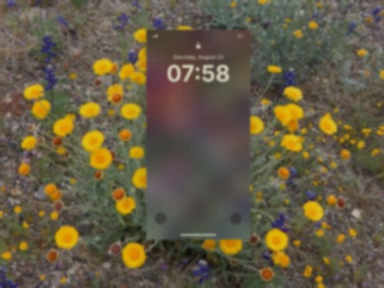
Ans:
7,58
